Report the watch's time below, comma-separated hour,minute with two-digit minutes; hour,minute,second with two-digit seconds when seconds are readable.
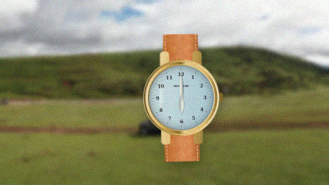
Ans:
6,00
